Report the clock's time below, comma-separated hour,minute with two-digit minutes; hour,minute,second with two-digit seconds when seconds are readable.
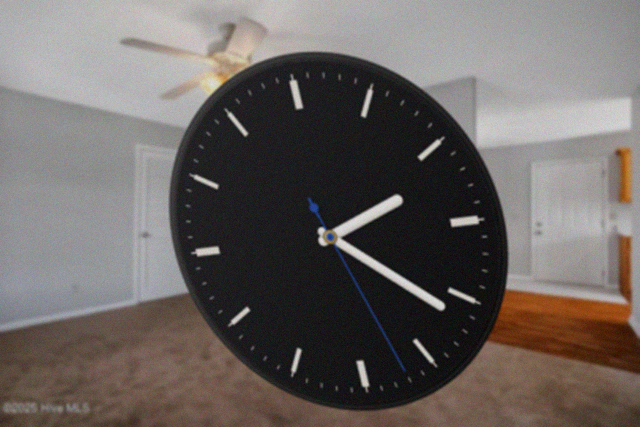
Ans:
2,21,27
